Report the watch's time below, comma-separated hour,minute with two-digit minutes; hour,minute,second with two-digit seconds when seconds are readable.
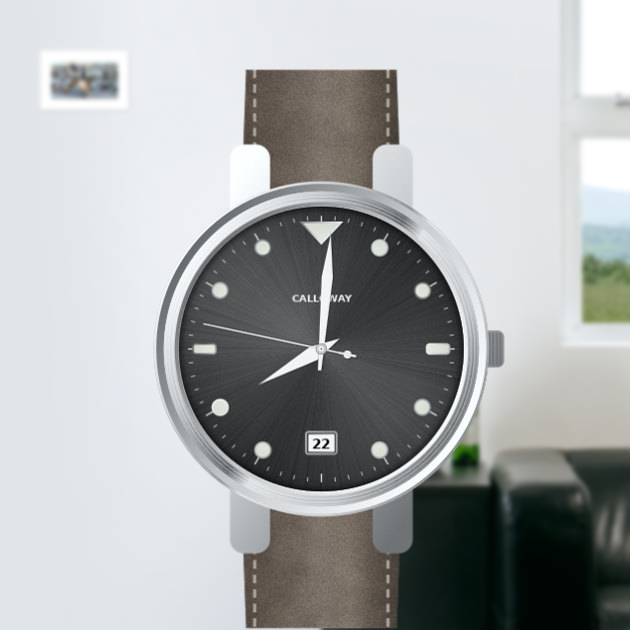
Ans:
8,00,47
